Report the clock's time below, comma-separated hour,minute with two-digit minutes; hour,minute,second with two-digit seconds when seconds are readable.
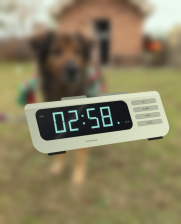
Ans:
2,58
